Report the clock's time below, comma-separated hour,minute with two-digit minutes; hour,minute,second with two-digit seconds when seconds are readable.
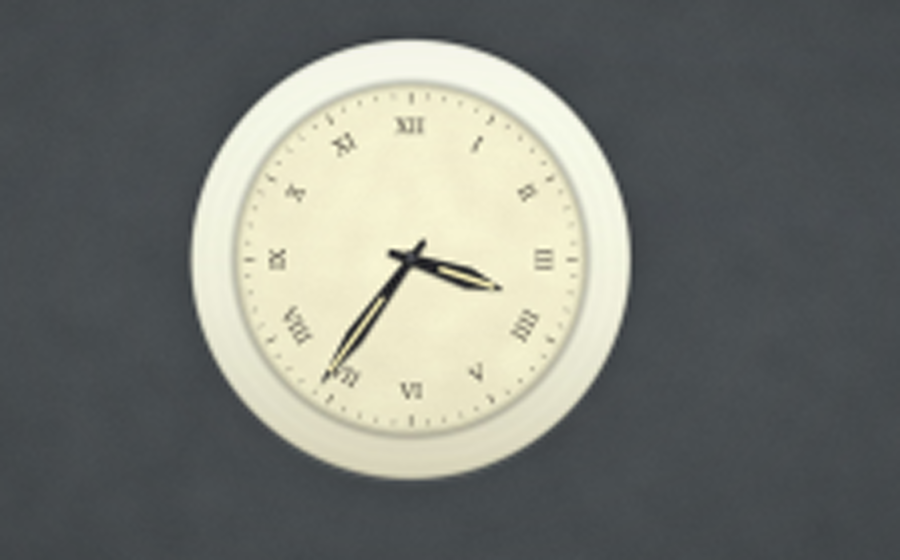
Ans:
3,36
